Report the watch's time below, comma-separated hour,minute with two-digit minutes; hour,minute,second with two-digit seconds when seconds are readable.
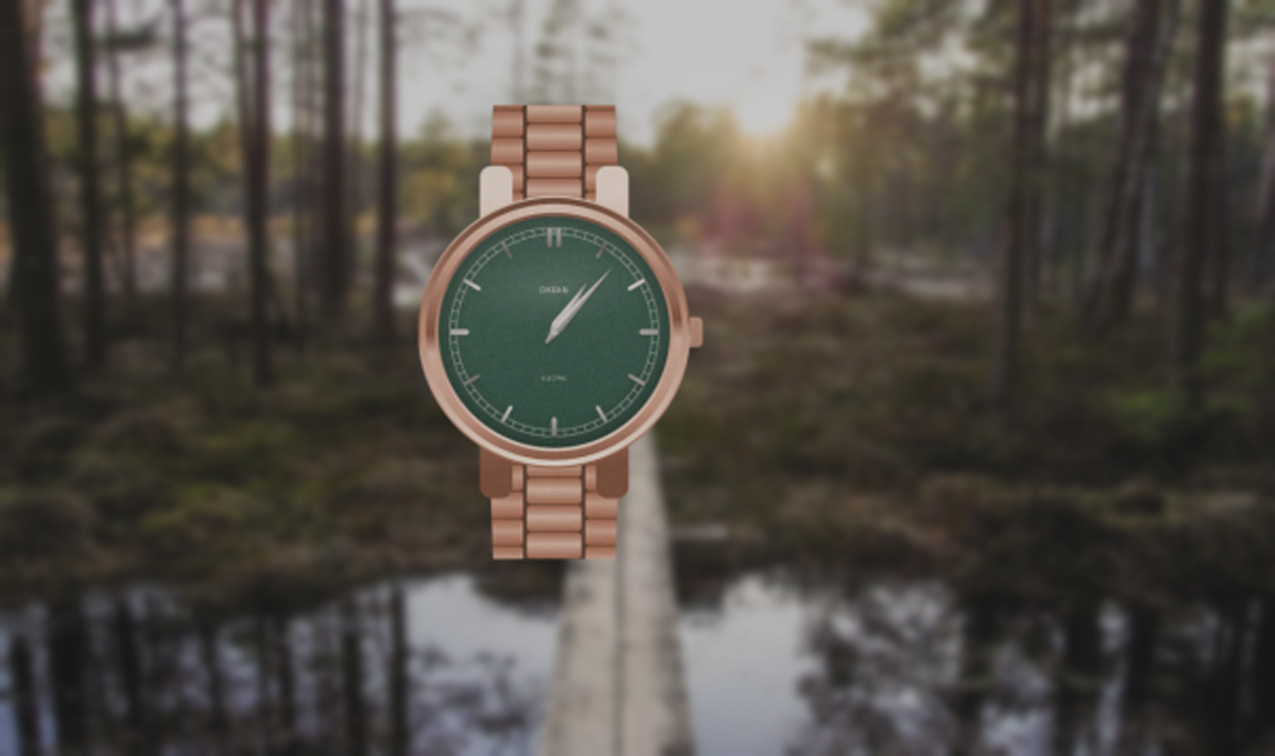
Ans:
1,07
